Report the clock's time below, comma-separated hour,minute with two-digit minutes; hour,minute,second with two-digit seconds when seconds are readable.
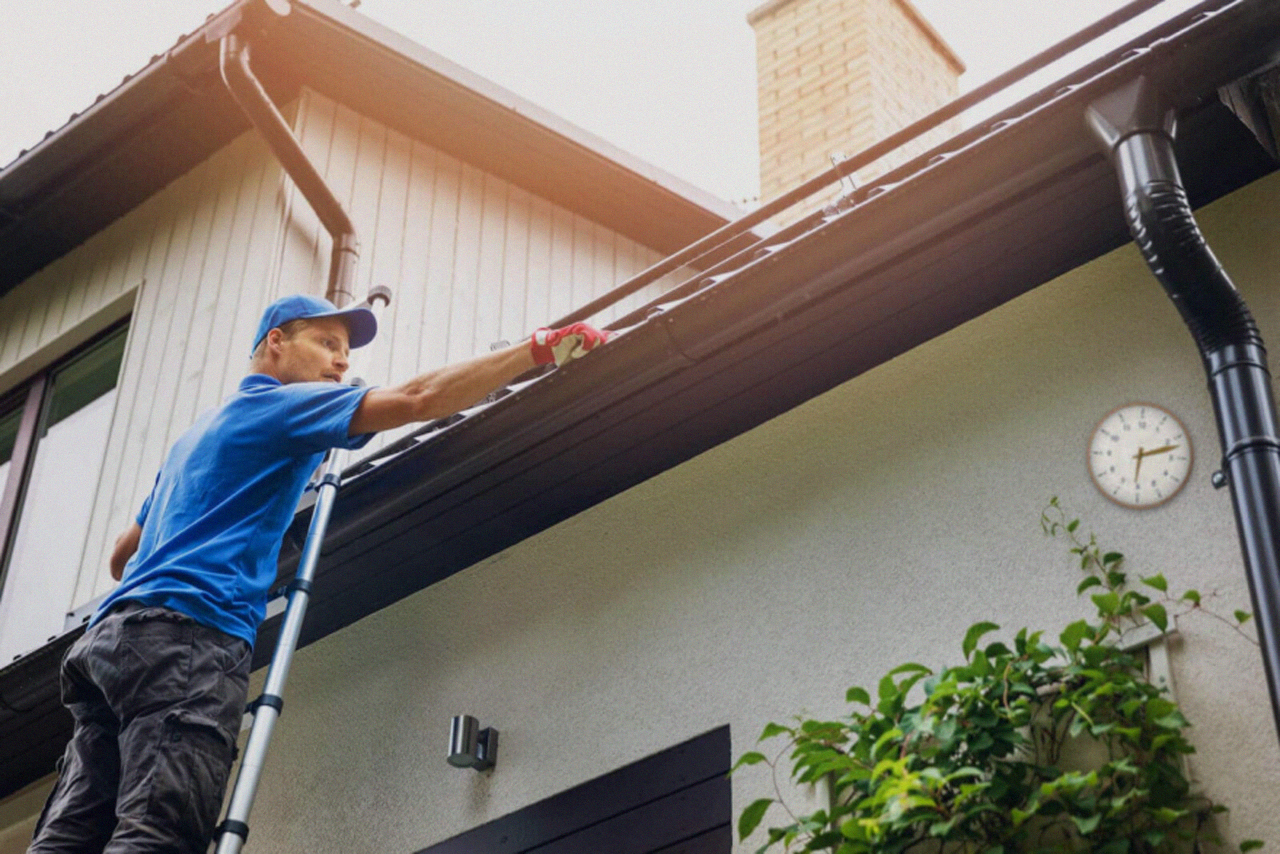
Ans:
6,12
